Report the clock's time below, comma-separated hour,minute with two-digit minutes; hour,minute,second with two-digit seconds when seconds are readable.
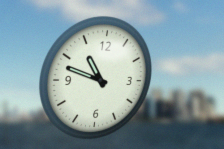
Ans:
10,48
